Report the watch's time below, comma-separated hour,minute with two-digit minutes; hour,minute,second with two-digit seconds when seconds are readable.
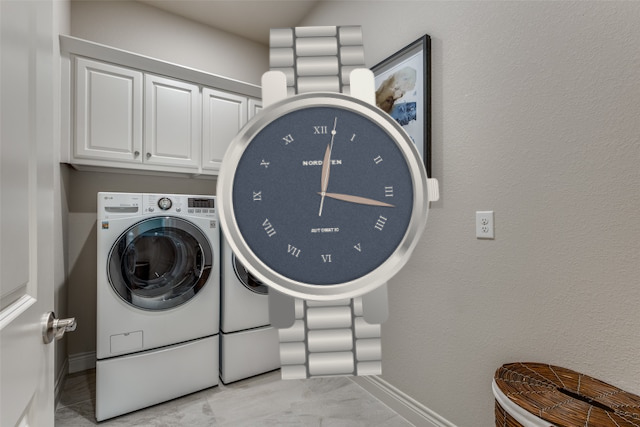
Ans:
12,17,02
